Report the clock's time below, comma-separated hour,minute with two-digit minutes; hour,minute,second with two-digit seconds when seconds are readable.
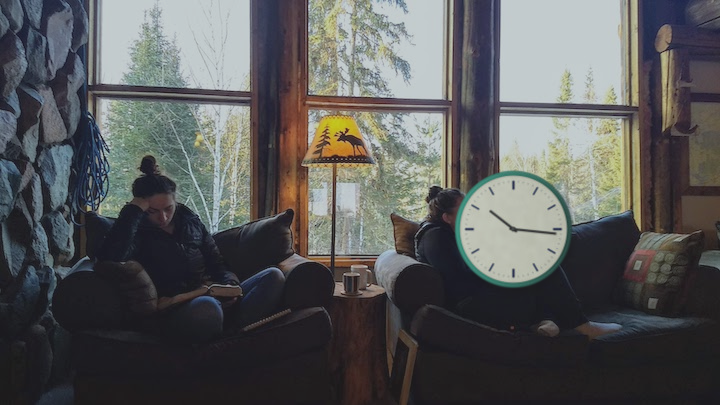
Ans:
10,16
